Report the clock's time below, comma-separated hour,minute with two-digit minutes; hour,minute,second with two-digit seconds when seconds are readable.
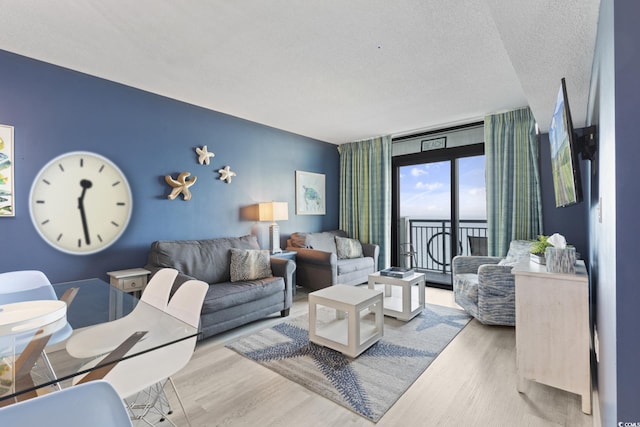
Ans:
12,28
